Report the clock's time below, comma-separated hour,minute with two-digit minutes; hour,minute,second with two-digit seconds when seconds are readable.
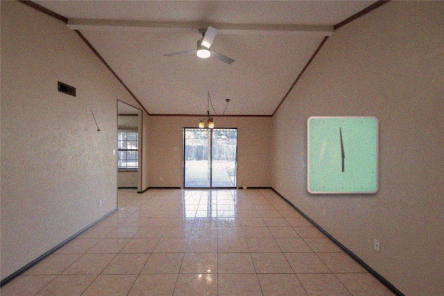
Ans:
5,59
